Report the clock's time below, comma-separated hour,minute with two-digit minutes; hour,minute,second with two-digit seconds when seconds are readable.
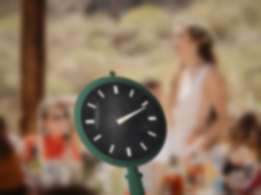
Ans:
2,11
